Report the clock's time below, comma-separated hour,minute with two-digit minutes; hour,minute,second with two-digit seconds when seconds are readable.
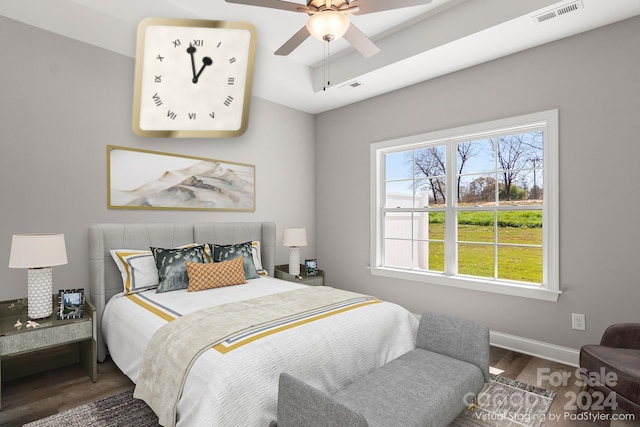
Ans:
12,58
